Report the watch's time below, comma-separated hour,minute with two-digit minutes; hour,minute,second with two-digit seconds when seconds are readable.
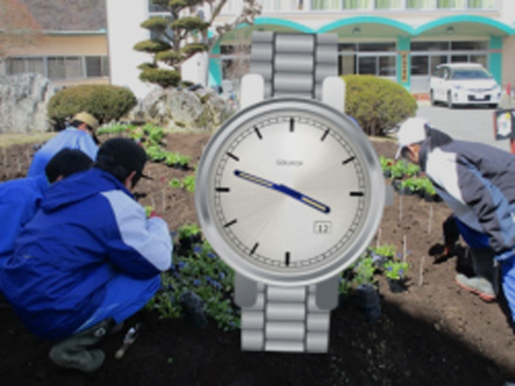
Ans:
3,48
